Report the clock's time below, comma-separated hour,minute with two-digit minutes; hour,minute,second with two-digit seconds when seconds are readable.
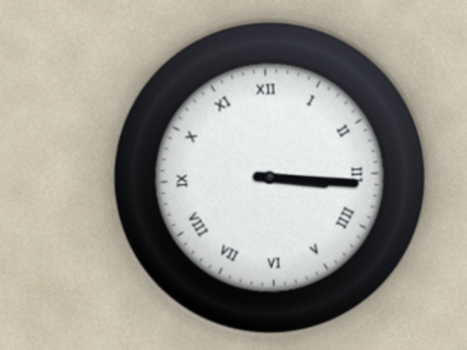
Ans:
3,16
